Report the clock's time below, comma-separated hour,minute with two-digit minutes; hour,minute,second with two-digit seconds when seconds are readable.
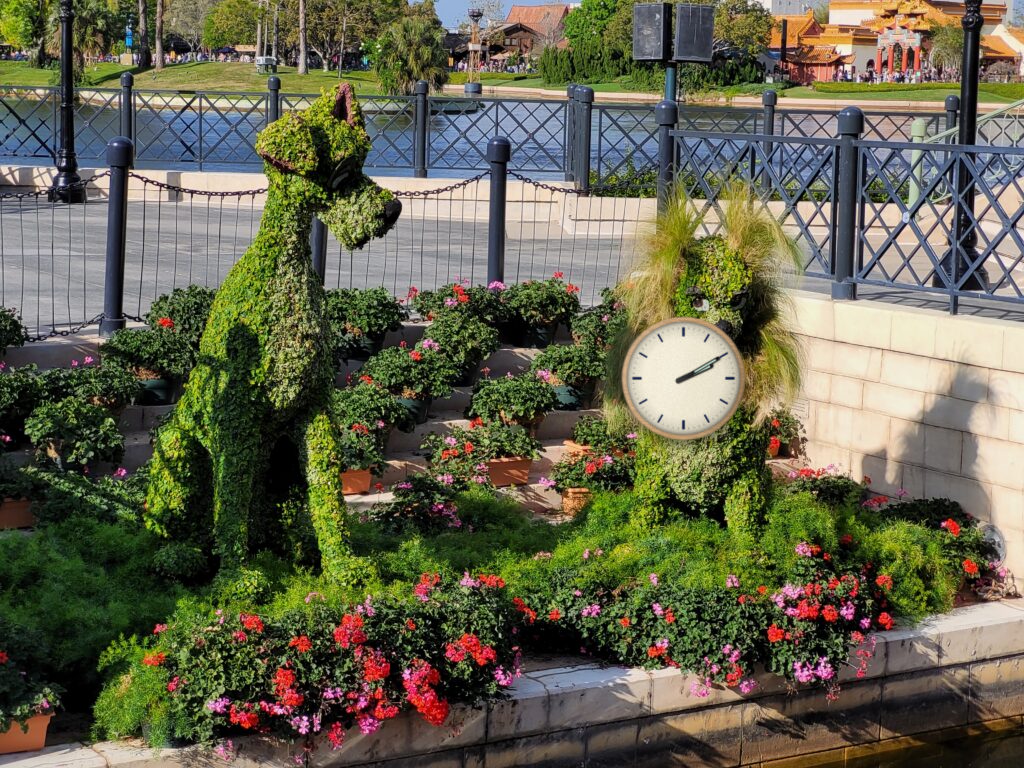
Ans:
2,10
